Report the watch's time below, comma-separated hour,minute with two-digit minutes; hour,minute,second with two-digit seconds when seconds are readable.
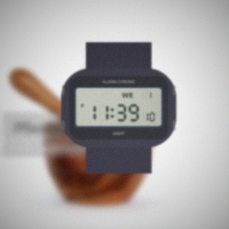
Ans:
11,39
